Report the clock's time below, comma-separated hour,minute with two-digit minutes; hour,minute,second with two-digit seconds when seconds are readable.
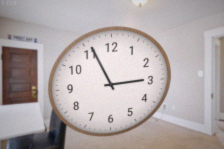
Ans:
2,56
